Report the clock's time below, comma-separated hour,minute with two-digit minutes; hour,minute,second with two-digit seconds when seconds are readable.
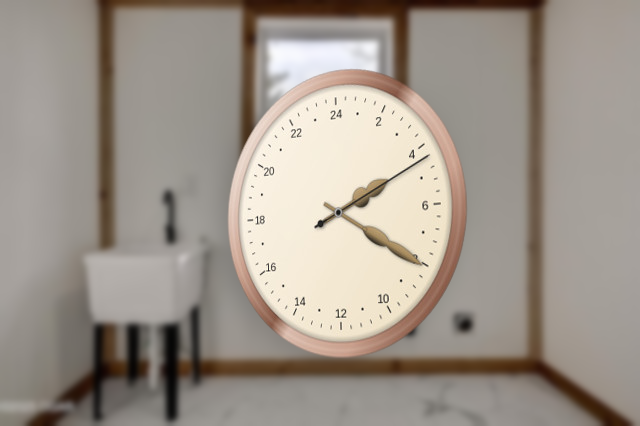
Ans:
4,20,11
